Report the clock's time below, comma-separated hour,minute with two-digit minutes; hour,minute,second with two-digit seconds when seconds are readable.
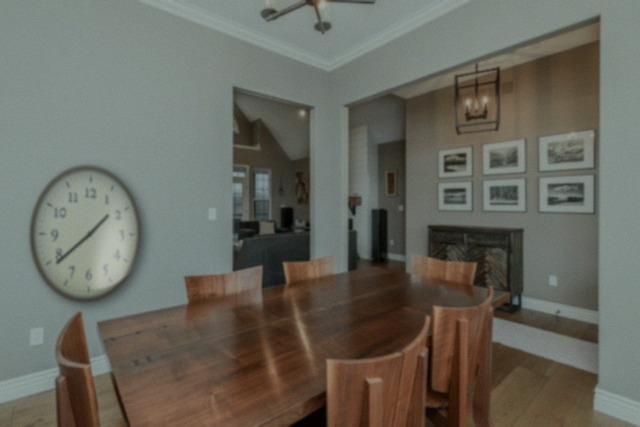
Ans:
1,39
